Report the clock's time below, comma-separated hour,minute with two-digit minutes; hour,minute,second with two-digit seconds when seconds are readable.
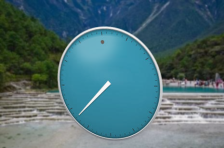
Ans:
7,38
